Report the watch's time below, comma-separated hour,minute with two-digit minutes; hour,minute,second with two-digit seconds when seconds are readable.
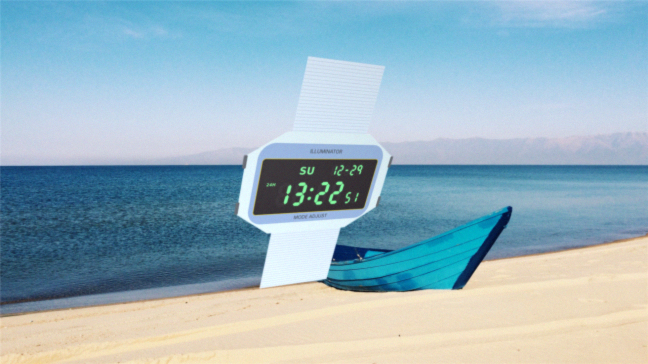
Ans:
13,22,51
